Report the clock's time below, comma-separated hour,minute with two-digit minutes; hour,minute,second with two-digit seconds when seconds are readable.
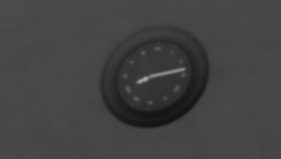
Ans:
8,13
